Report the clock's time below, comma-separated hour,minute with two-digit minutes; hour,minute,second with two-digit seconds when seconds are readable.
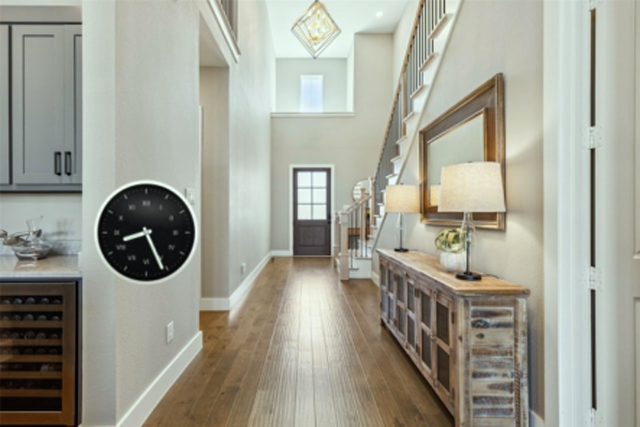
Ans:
8,26
